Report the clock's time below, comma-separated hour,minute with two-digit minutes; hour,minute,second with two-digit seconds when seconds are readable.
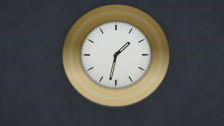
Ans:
1,32
